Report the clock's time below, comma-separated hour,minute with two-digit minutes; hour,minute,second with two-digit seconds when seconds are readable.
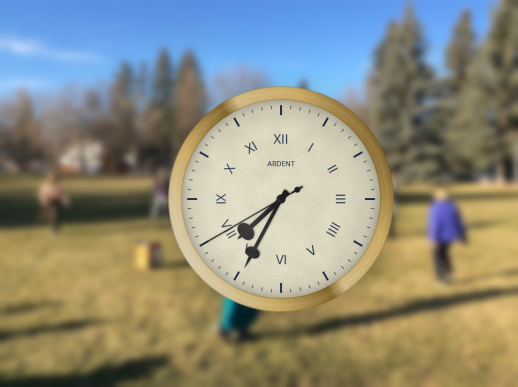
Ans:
7,34,40
